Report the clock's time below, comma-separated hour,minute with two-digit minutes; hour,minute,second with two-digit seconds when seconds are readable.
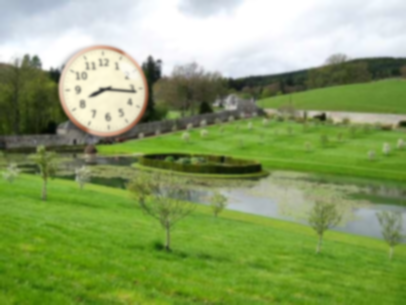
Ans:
8,16
